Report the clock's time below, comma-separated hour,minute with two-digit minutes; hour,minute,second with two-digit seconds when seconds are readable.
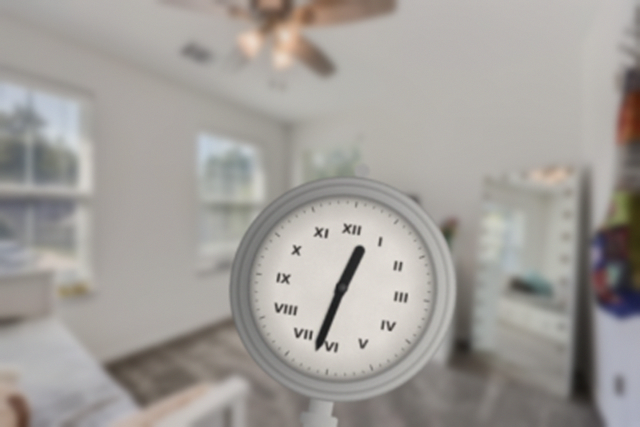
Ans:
12,32
